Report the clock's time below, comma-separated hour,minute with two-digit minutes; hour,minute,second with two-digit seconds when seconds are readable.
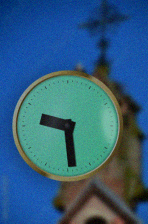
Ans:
9,29
